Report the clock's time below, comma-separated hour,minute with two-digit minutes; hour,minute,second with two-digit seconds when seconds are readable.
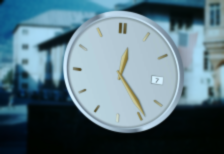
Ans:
12,24
